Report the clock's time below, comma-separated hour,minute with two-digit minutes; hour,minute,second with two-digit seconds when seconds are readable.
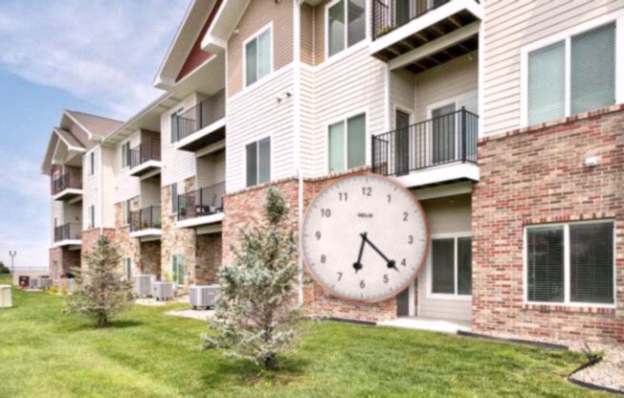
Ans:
6,22
